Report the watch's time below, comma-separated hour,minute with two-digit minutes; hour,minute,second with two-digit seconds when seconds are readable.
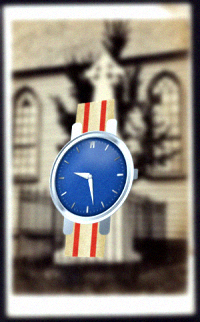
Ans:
9,28
